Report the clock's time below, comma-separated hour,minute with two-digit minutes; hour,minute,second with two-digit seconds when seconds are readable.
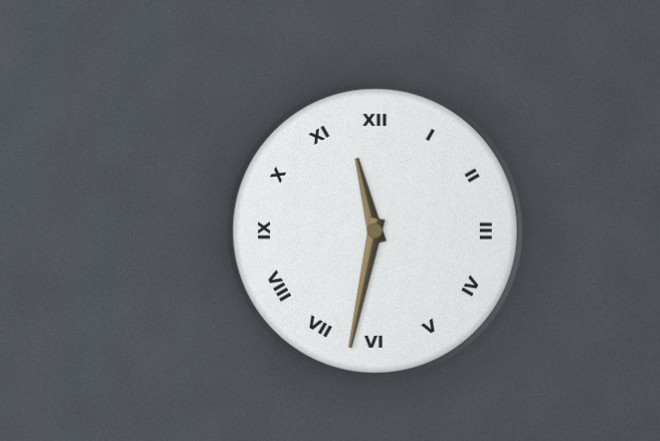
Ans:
11,32
